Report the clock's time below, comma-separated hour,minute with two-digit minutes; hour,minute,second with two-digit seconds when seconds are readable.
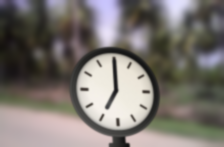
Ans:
7,00
